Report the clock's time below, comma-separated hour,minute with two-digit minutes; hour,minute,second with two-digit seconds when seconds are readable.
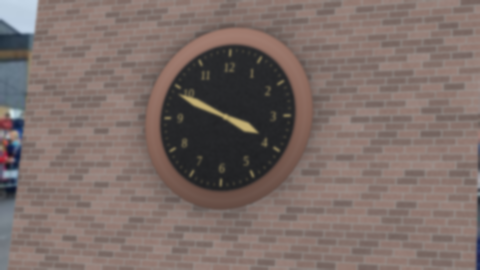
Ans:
3,49
